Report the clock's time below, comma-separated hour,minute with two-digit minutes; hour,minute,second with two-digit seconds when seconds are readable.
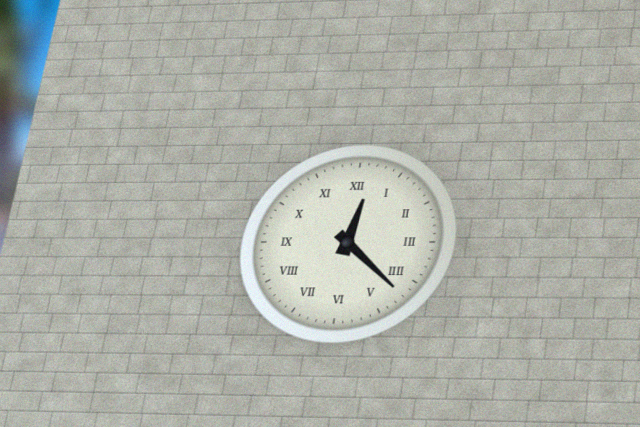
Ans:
12,22
